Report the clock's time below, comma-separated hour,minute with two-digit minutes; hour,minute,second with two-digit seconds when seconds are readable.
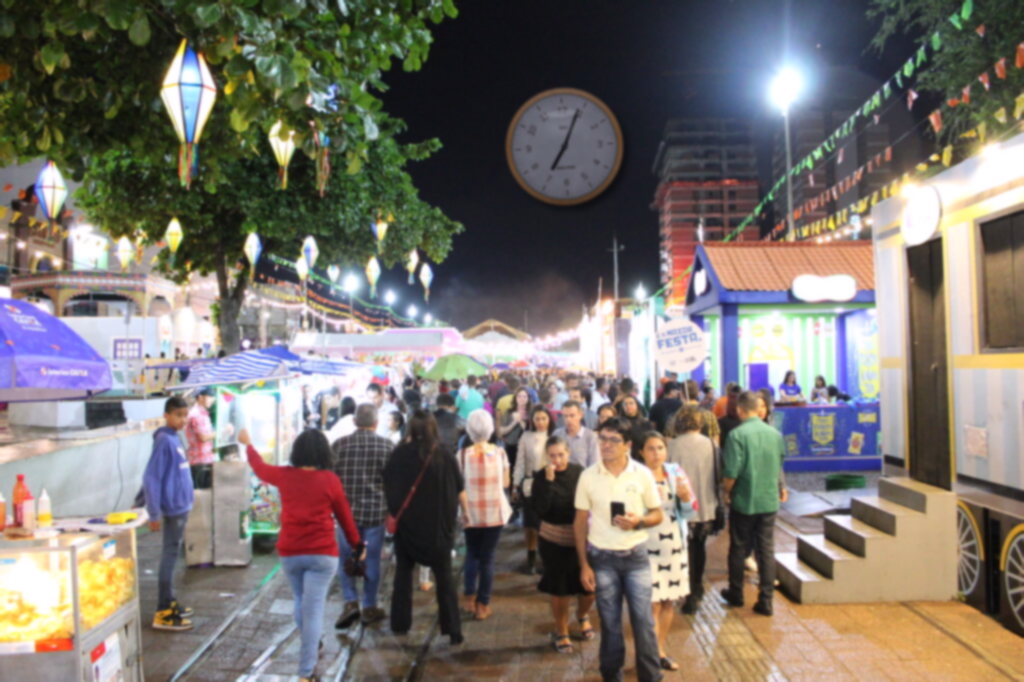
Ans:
7,04
